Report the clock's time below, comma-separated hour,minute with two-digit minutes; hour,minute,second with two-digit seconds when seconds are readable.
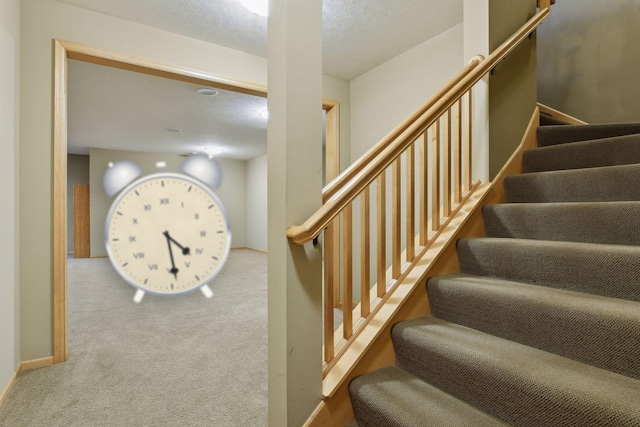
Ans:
4,29
